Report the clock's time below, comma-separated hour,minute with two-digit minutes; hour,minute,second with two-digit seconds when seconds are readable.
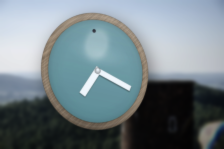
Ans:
7,20
